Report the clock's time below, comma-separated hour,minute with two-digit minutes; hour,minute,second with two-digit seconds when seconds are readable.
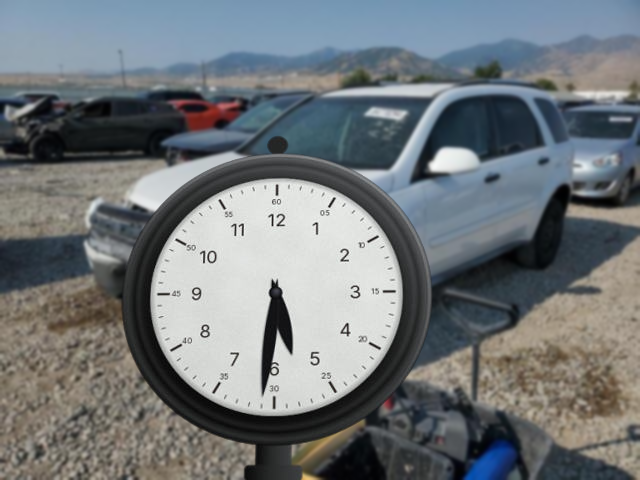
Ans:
5,31
